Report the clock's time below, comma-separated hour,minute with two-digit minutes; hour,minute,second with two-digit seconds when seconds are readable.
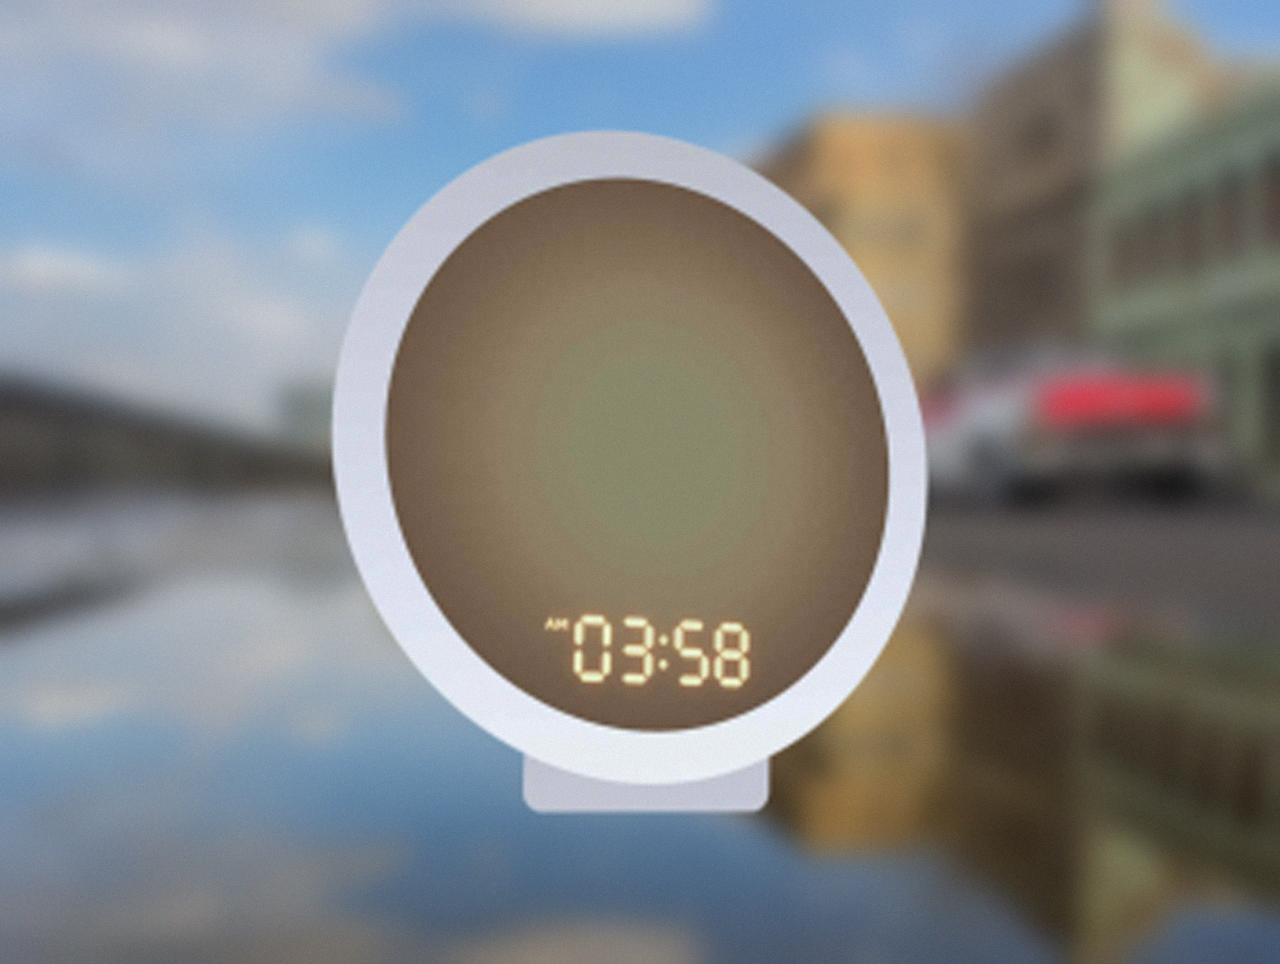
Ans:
3,58
